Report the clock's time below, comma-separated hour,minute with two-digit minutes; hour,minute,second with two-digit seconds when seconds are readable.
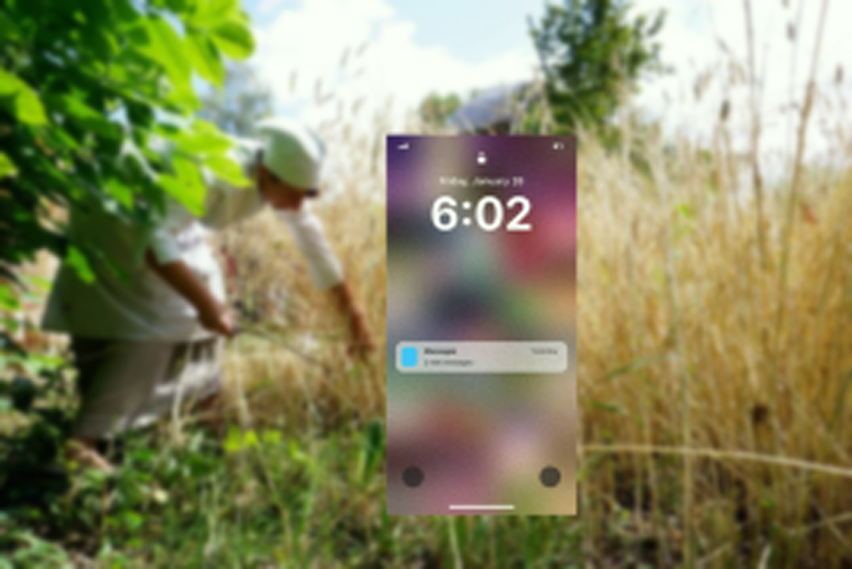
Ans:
6,02
